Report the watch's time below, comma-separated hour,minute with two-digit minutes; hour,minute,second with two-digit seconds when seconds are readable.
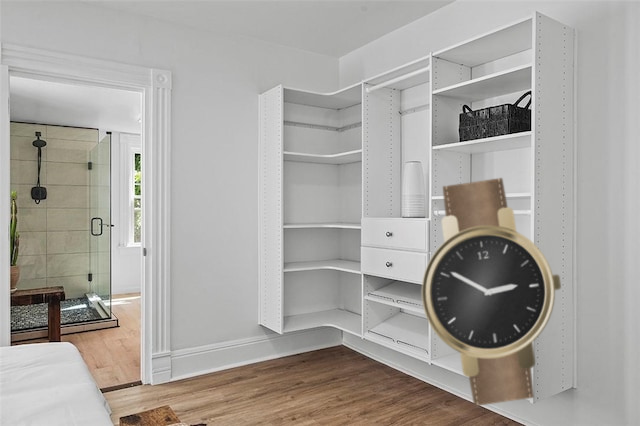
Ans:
2,51
